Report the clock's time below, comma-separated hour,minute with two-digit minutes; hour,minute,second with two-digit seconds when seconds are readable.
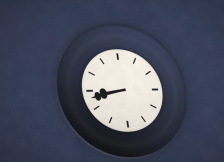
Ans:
8,43
